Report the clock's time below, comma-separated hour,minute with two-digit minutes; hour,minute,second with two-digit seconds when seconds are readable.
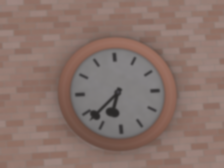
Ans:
6,38
